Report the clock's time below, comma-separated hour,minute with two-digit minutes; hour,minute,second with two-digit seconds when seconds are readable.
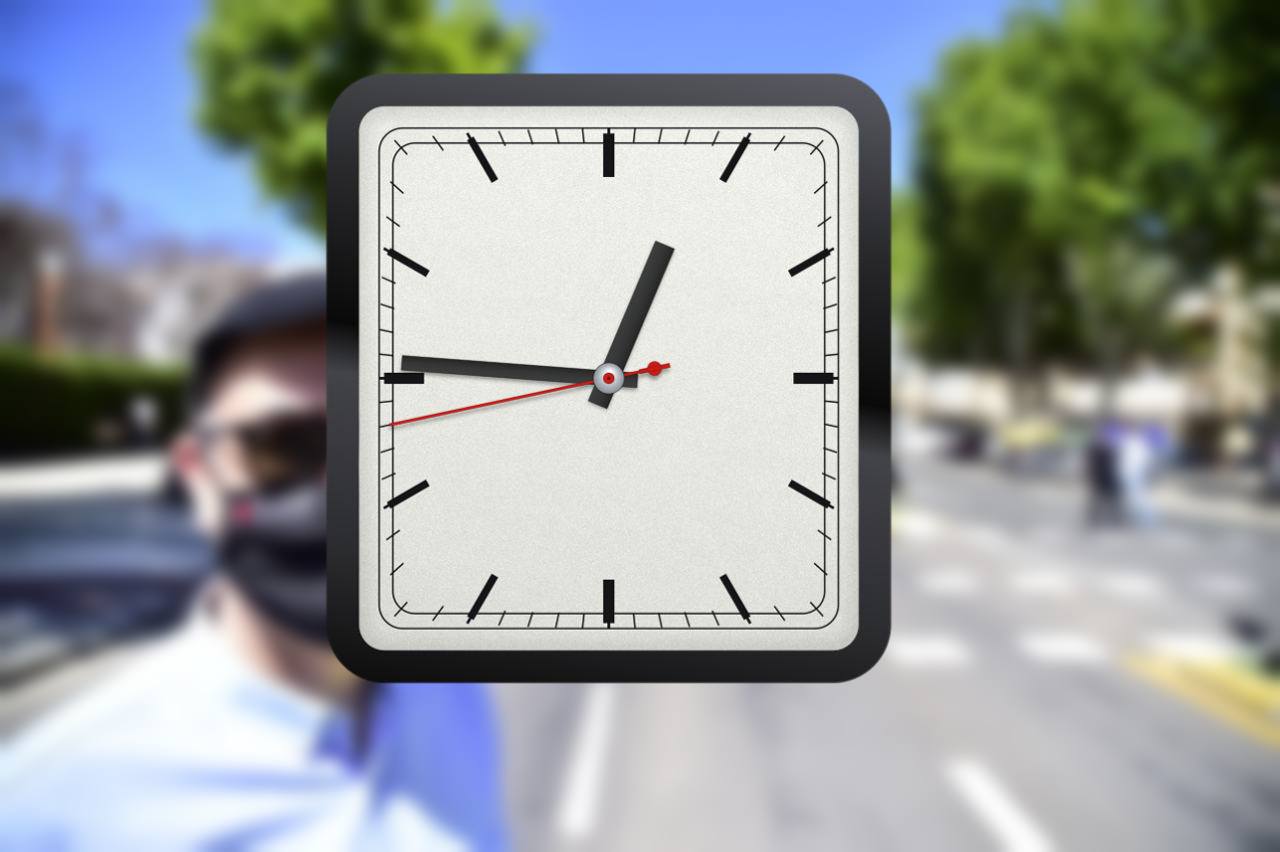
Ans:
12,45,43
